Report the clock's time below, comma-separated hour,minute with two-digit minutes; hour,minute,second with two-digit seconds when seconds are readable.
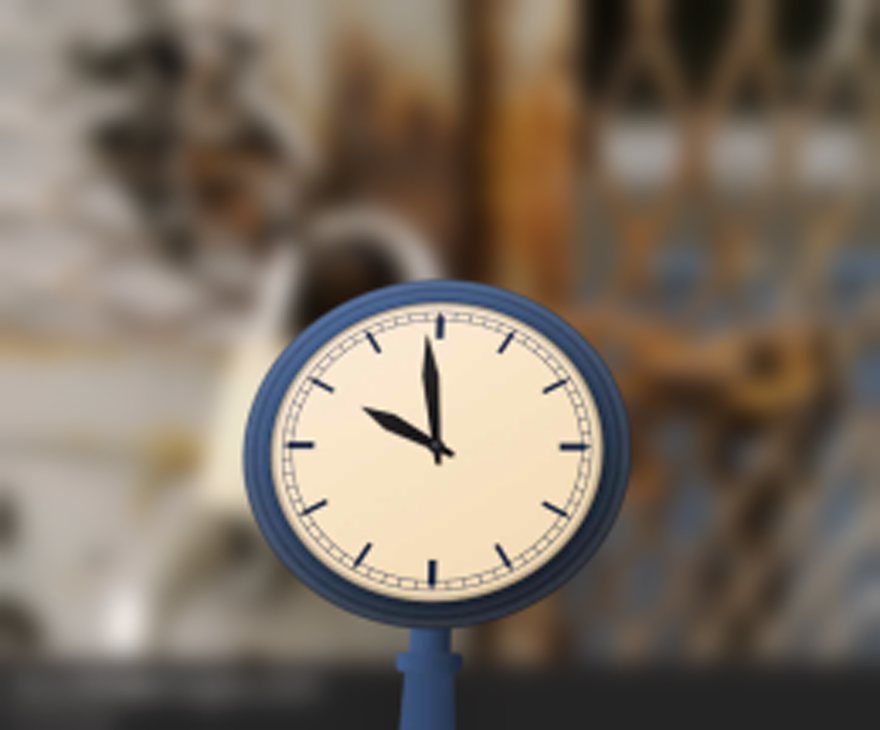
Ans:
9,59
